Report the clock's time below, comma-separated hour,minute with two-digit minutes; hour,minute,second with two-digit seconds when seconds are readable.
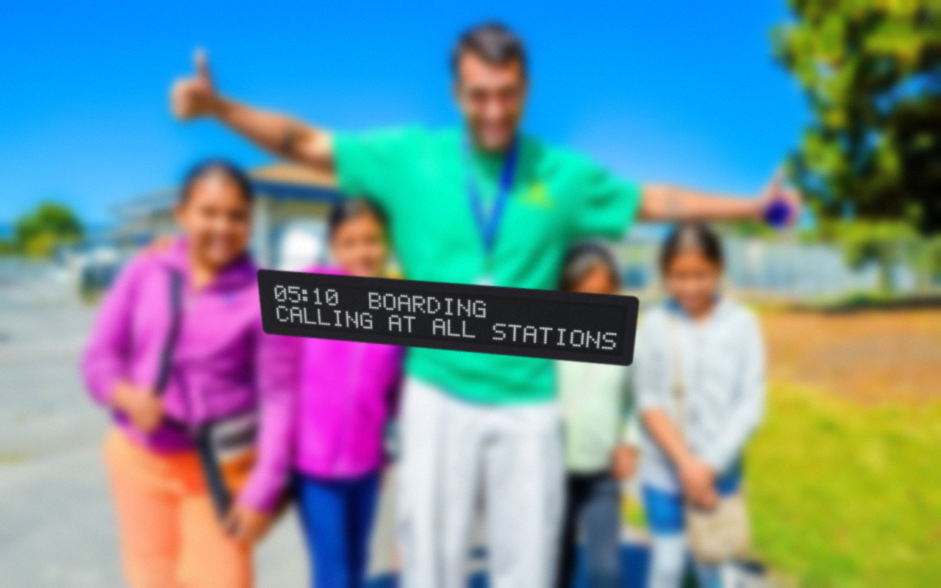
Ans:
5,10
